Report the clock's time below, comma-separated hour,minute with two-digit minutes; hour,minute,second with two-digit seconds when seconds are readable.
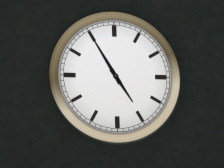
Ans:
4,55
